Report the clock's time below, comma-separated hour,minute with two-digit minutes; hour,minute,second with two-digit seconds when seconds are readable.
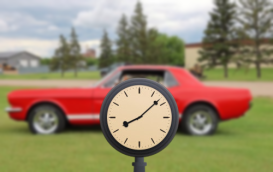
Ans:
8,08
